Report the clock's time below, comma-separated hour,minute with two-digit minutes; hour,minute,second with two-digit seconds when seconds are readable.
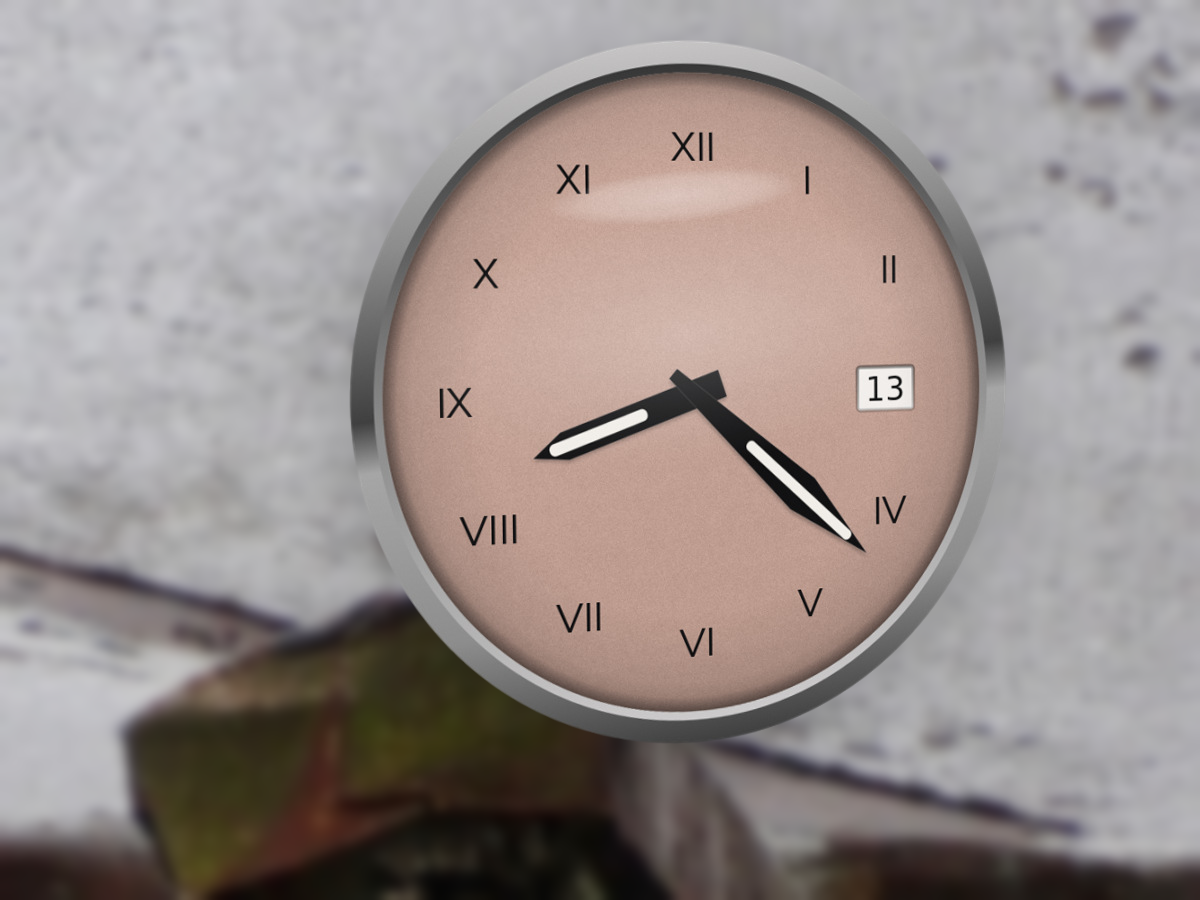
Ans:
8,22
